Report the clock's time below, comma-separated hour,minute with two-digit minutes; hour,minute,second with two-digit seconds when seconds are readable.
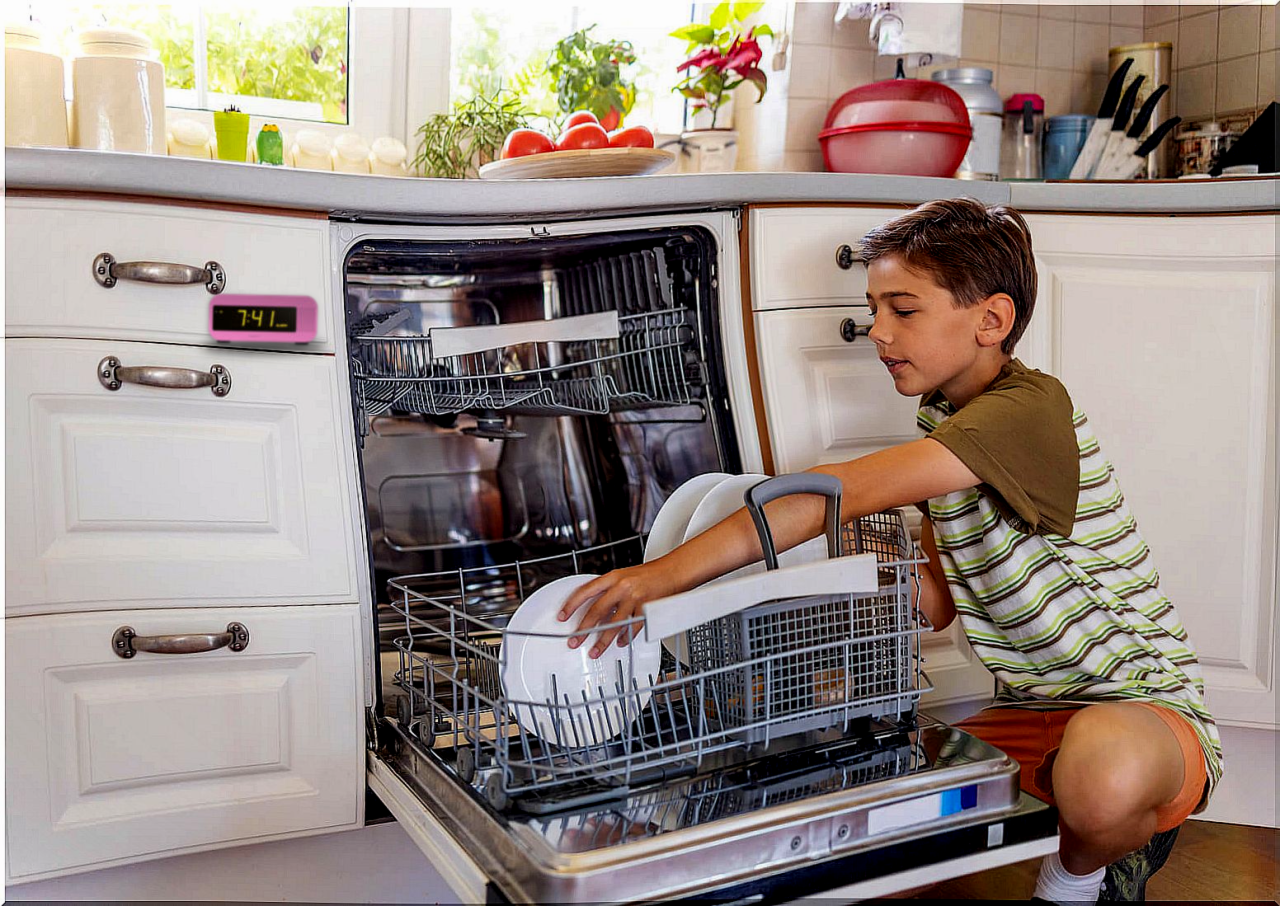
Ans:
7,41
